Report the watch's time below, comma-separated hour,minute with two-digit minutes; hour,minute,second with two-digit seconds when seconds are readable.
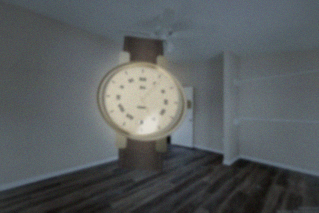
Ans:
5,06
